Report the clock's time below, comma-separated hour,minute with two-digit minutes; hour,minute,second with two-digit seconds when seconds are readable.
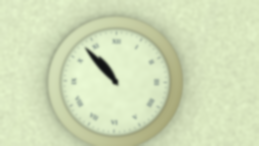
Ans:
10,53
